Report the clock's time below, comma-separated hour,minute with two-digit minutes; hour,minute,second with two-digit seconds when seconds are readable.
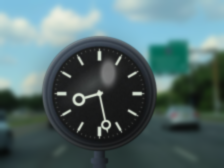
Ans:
8,28
